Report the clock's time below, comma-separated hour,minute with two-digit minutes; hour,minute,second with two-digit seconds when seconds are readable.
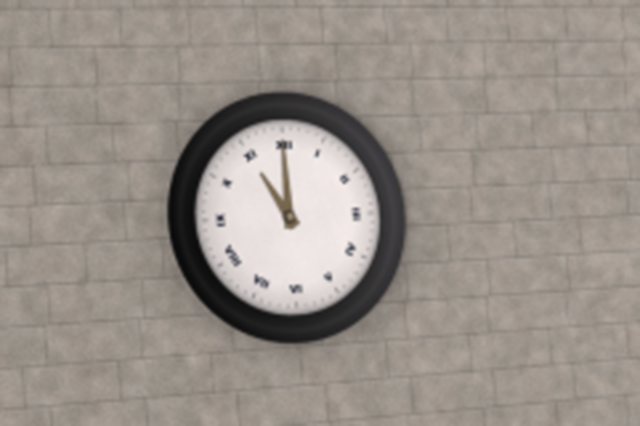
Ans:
11,00
